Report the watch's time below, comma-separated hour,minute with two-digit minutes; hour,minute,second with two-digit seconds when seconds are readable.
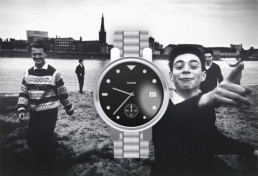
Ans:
9,37
